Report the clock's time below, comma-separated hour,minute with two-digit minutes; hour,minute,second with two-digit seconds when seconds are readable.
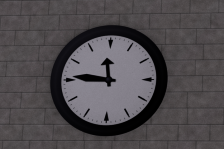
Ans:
11,46
